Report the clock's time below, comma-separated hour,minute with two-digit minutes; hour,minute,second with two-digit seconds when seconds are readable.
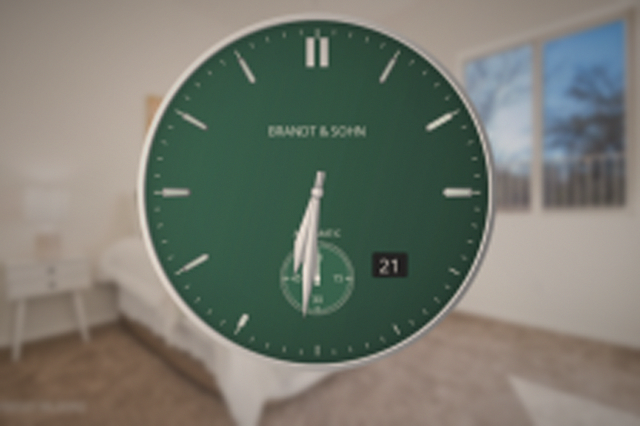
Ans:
6,31
